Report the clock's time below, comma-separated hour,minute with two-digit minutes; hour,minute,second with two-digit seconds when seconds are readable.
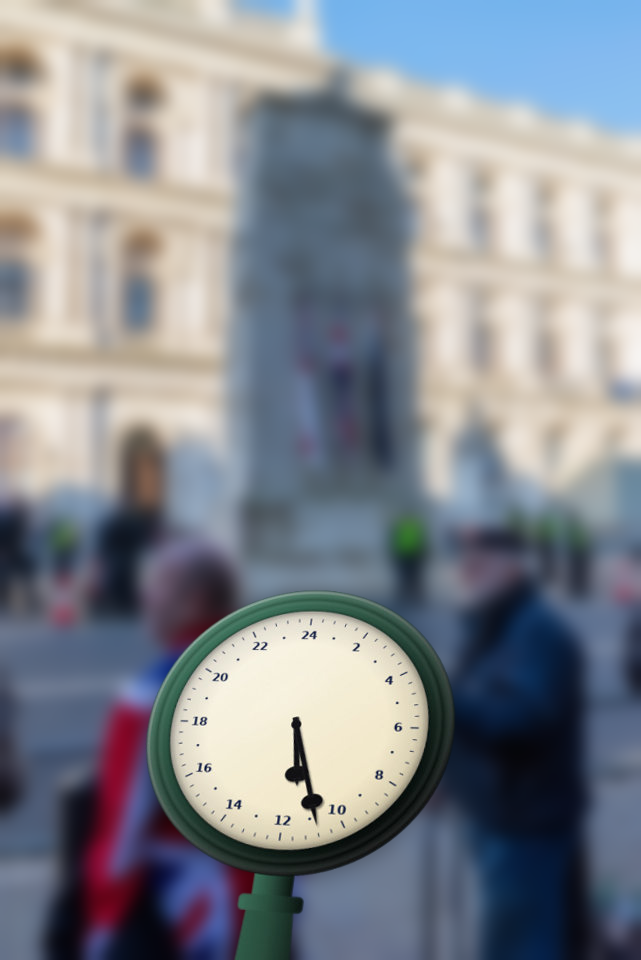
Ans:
11,27
